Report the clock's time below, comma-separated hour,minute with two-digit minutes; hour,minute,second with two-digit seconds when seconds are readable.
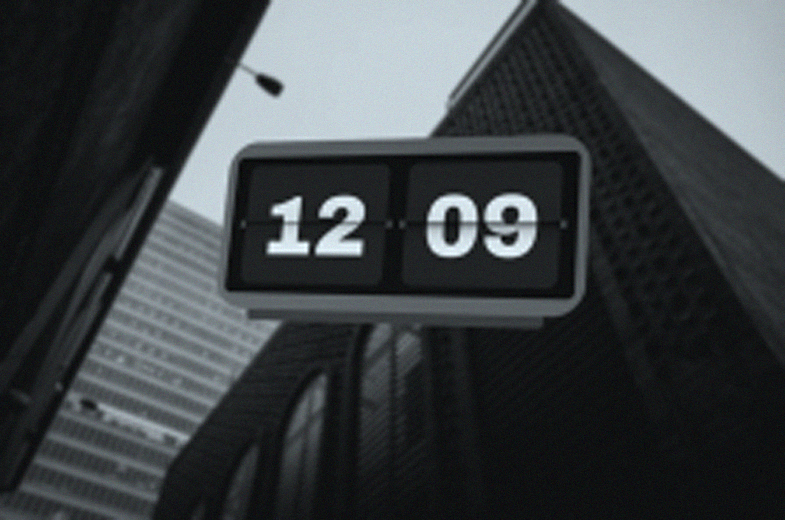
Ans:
12,09
